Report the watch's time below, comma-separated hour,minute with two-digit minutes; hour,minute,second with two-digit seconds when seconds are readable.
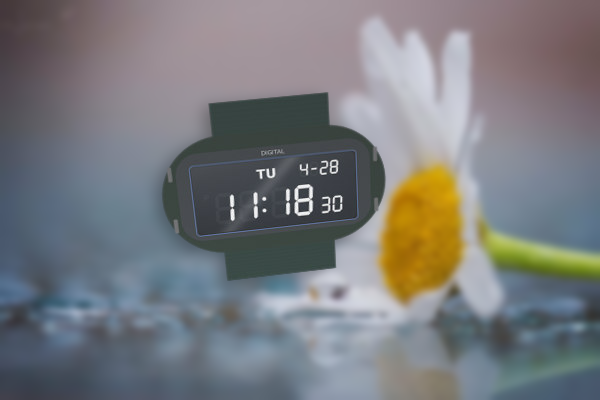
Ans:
11,18,30
